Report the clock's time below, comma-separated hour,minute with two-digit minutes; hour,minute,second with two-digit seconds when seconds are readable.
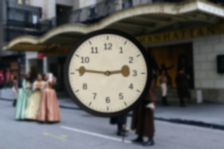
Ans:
2,46
